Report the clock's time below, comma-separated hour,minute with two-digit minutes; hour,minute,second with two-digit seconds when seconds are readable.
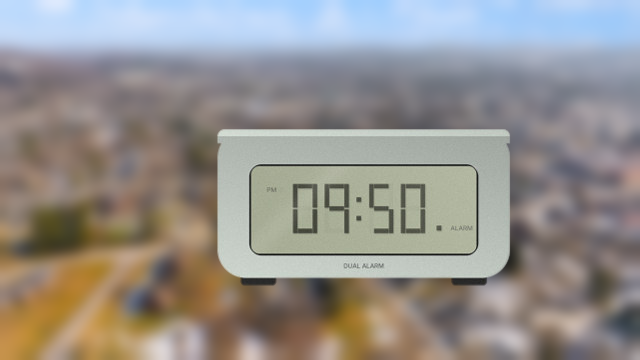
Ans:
9,50
